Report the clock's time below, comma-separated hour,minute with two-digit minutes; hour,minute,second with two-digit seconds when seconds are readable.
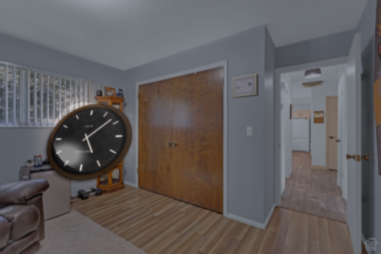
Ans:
5,08
